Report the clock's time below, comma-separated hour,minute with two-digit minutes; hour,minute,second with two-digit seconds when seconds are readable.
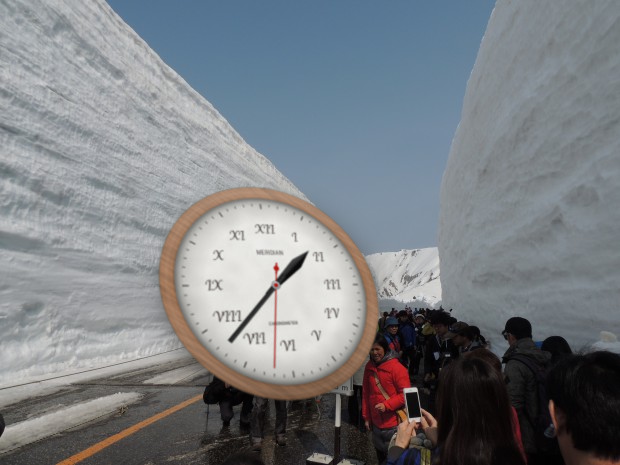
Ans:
1,37,32
